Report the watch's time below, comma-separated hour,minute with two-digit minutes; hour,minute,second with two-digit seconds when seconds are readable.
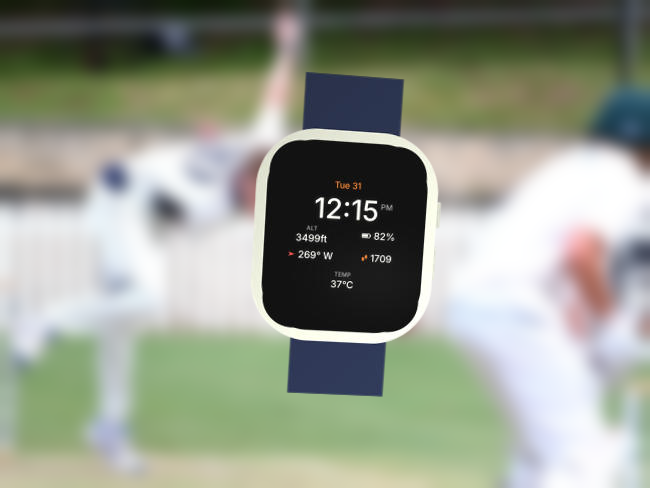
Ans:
12,15
